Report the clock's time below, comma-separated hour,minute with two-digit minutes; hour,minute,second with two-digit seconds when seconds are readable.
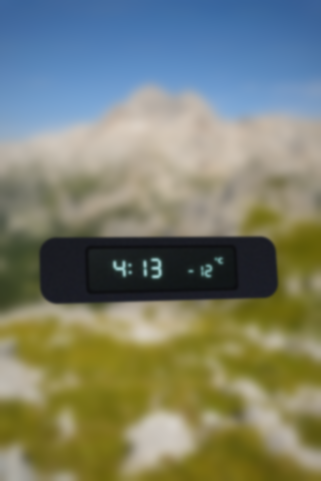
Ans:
4,13
